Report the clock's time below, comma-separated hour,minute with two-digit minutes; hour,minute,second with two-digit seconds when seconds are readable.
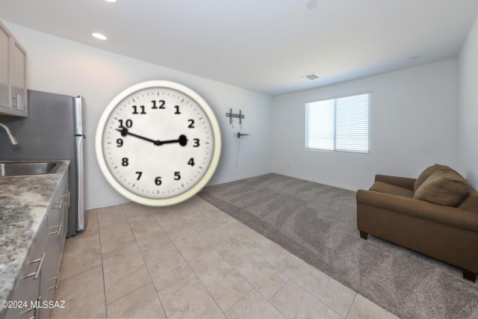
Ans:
2,48
